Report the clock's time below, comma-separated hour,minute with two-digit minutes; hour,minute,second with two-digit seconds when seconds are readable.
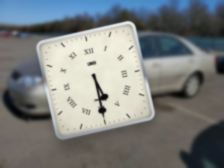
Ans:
5,30
